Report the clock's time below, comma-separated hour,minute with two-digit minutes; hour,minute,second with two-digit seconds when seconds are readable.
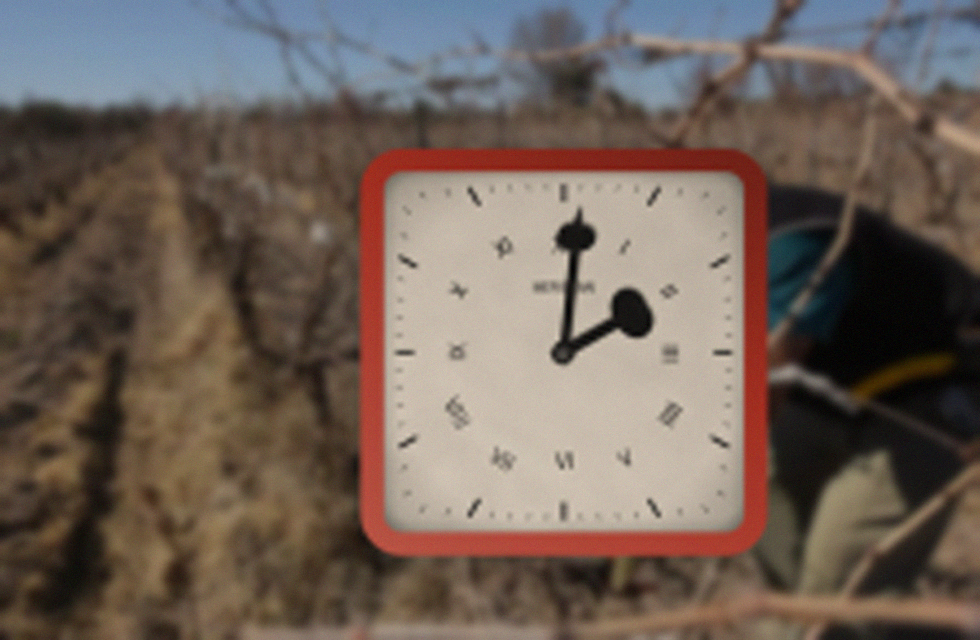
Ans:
2,01
